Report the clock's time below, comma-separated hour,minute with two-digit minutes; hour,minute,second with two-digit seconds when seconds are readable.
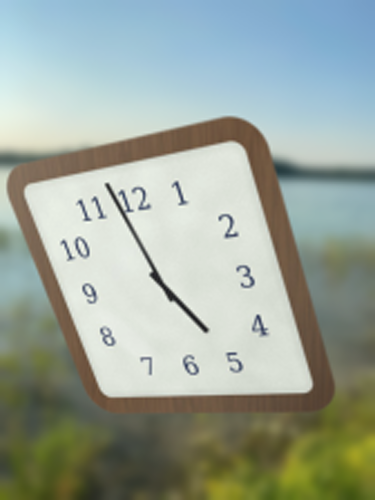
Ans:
4,58
